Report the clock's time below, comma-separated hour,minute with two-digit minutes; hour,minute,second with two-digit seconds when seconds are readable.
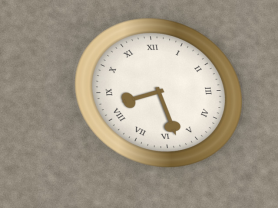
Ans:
8,28
